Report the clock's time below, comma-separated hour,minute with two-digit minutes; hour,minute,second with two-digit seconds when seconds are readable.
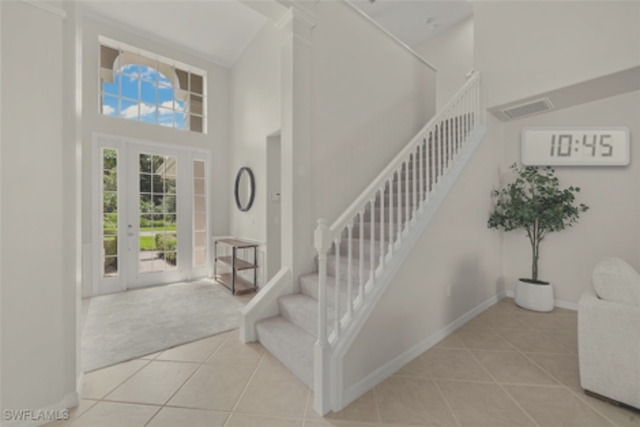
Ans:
10,45
